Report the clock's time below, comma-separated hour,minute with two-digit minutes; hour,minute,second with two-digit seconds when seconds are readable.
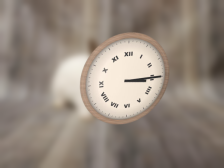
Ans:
3,15
